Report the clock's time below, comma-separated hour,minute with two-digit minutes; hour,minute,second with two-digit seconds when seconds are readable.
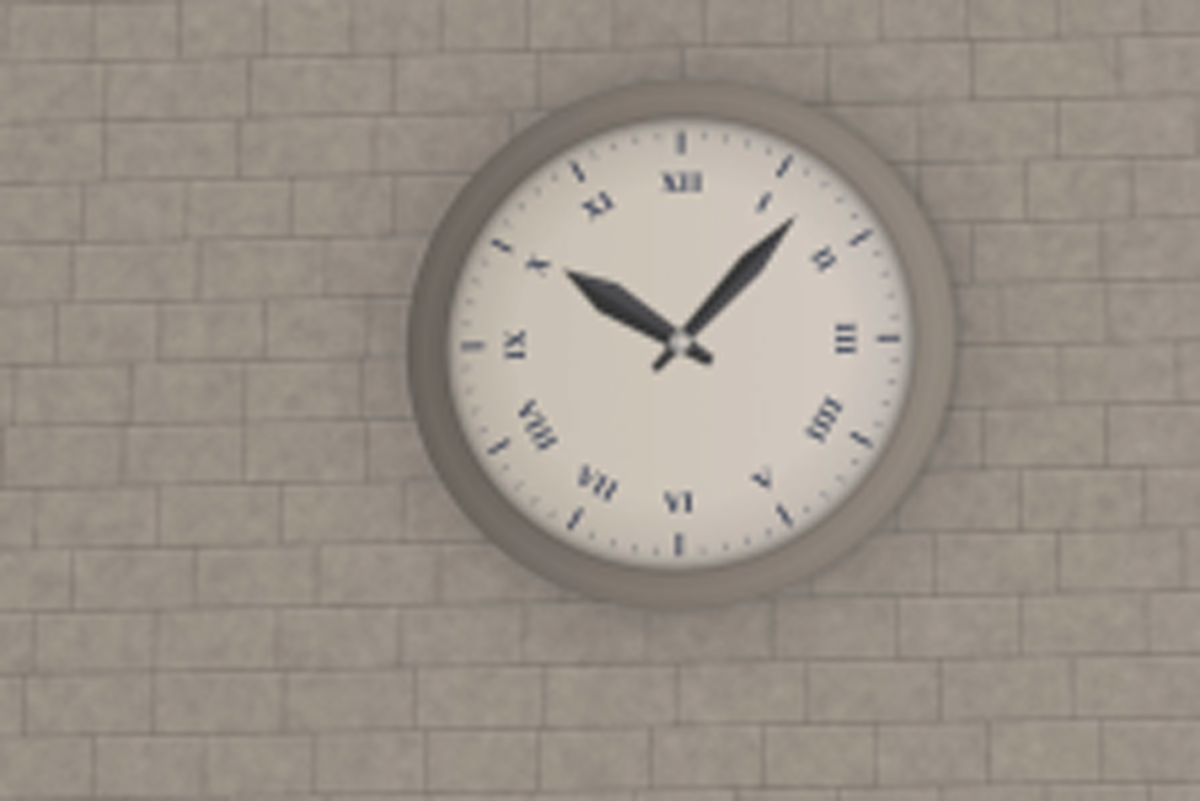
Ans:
10,07
